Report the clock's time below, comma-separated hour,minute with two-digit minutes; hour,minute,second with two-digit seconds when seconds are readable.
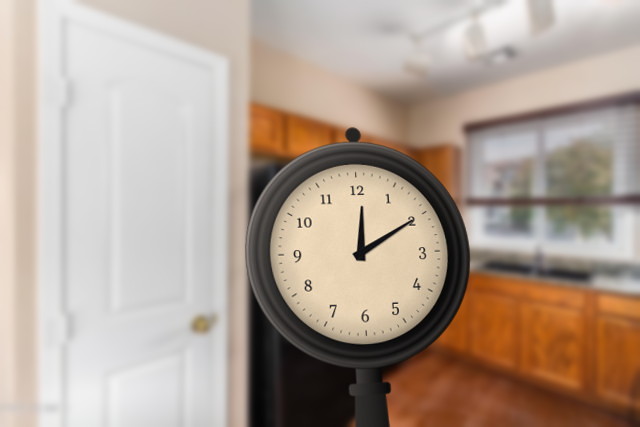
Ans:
12,10
